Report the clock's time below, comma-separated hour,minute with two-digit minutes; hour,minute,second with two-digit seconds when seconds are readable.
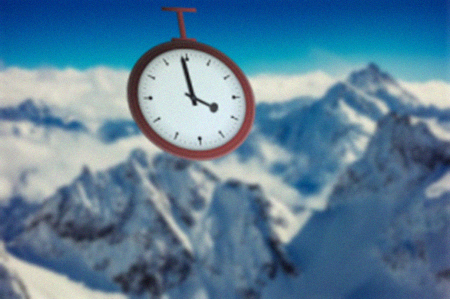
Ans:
3,59
